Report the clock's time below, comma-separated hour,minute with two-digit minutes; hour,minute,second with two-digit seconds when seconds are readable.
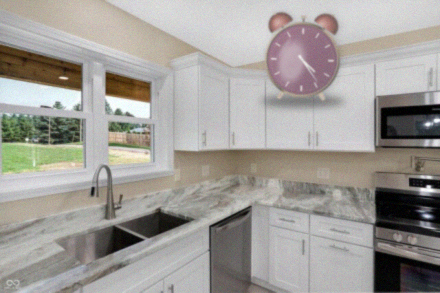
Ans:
4,24
